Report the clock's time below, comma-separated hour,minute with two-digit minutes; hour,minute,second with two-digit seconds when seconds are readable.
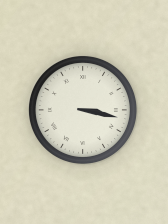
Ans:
3,17
